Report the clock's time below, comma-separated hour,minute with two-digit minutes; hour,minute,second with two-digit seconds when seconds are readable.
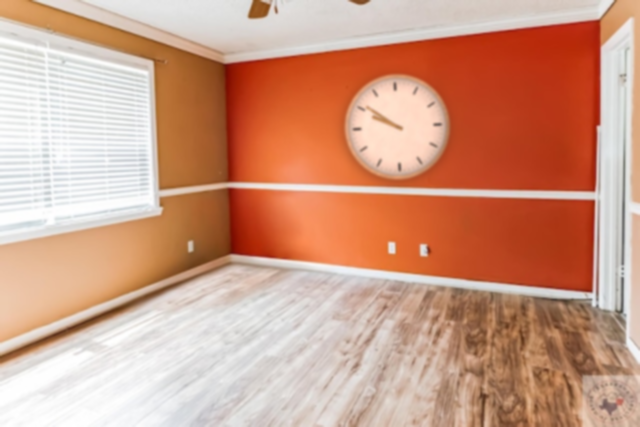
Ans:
9,51
